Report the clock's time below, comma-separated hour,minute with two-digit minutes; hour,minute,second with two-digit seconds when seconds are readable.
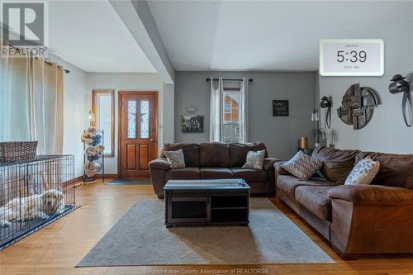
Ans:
5,39
